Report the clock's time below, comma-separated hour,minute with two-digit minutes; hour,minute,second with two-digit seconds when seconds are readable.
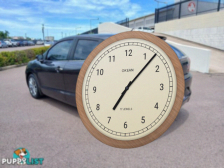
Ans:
7,07
